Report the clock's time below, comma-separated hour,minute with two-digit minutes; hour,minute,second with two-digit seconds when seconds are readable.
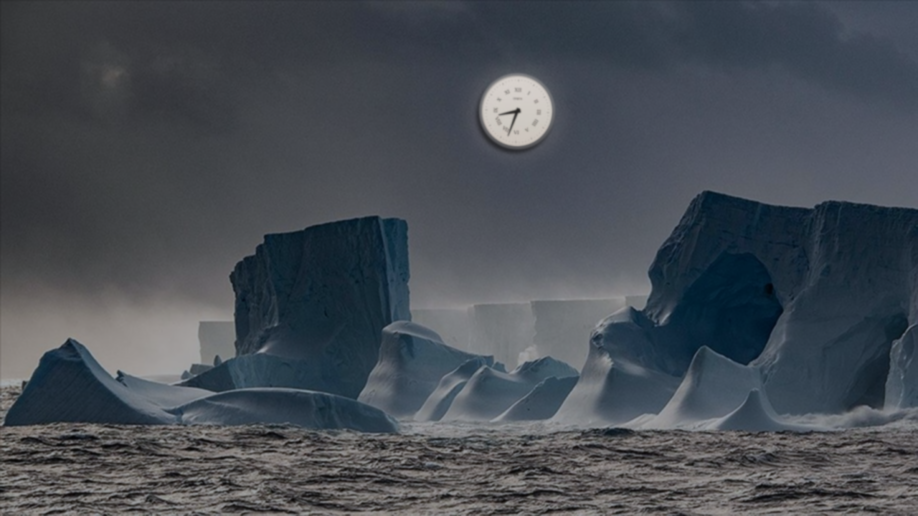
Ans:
8,33
